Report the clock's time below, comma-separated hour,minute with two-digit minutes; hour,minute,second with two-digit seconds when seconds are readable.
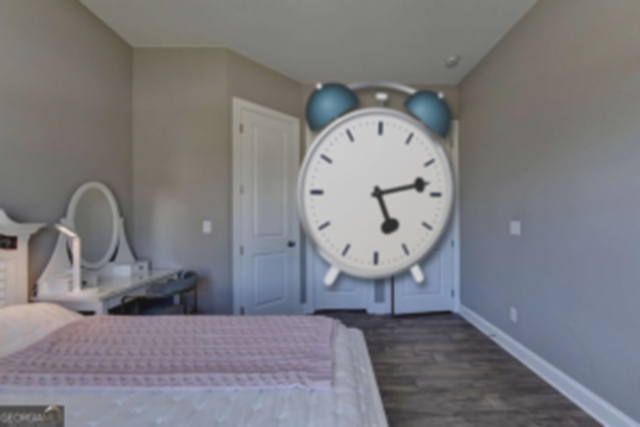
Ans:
5,13
